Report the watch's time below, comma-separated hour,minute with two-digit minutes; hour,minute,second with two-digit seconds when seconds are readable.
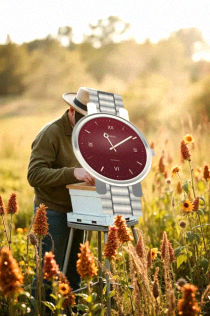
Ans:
11,09
